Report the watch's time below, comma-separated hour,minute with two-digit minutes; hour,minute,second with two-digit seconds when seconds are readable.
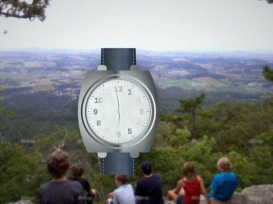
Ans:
5,59
